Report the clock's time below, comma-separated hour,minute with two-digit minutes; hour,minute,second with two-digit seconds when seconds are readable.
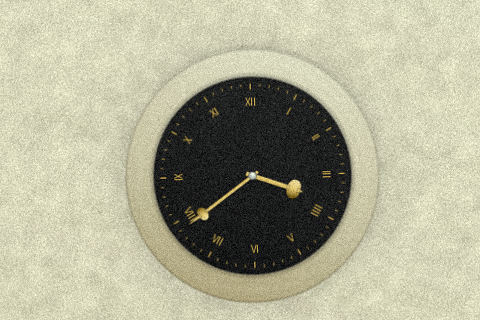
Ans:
3,39
